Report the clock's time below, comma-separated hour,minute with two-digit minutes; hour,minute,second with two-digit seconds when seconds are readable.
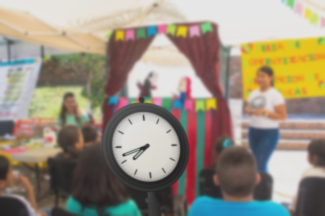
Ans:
7,42
